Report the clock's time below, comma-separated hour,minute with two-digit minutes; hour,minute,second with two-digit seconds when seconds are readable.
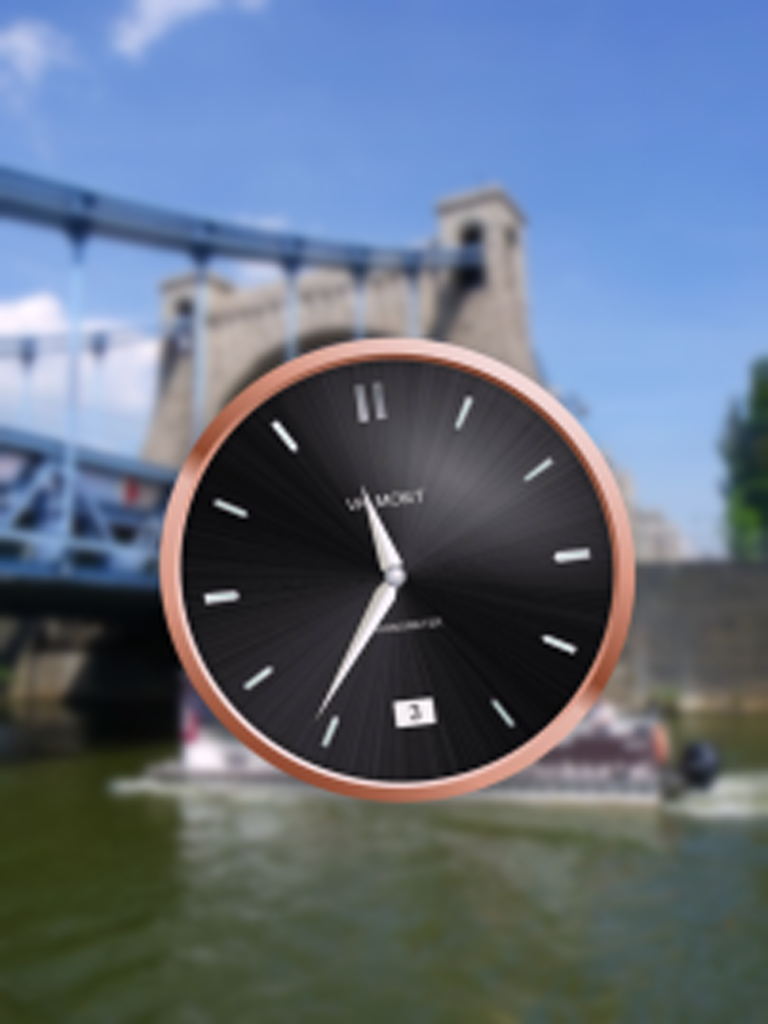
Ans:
11,36
